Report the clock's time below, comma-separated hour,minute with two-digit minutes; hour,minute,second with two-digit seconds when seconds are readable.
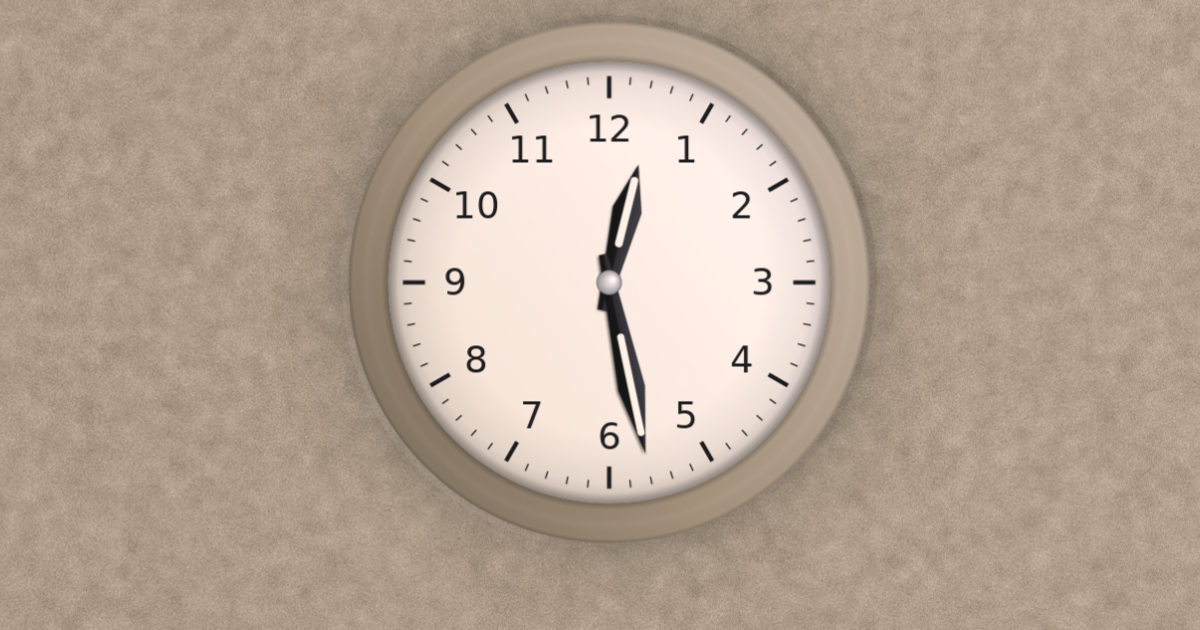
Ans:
12,28
